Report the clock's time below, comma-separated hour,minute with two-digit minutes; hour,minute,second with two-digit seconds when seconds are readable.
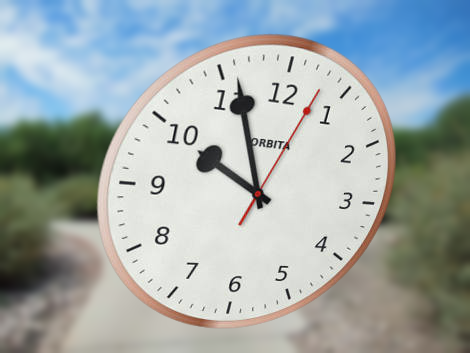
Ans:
9,56,03
